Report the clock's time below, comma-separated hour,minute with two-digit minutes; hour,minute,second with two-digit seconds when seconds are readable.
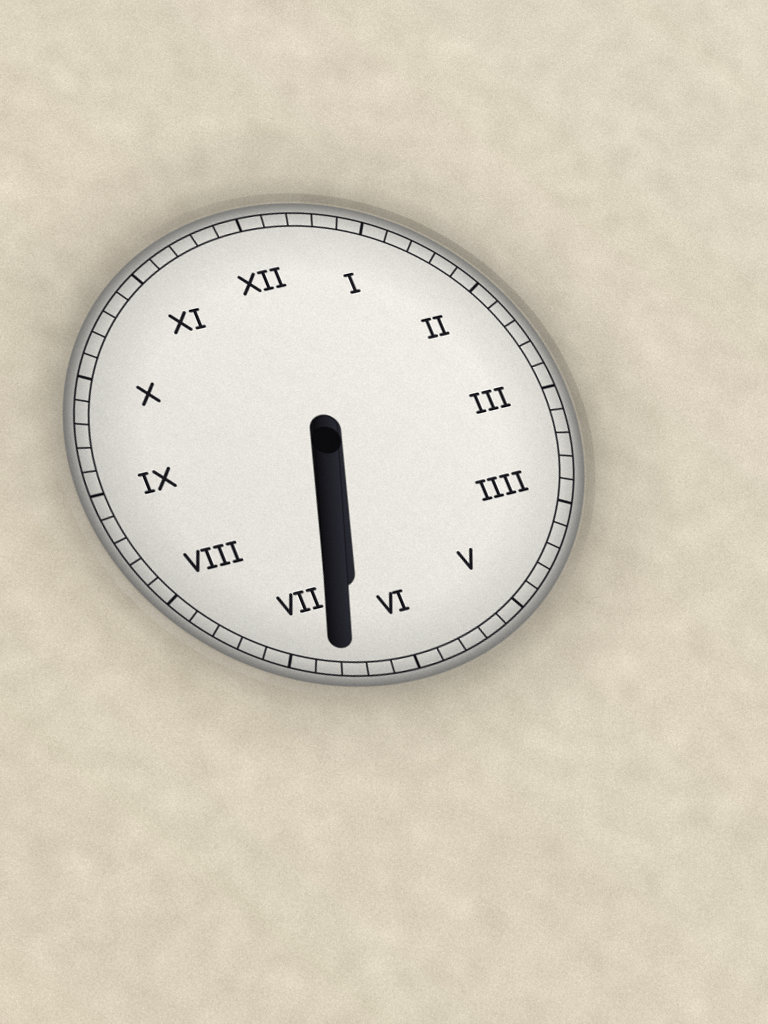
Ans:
6,33
